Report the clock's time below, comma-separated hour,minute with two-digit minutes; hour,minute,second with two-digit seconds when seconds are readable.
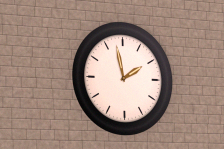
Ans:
1,58
